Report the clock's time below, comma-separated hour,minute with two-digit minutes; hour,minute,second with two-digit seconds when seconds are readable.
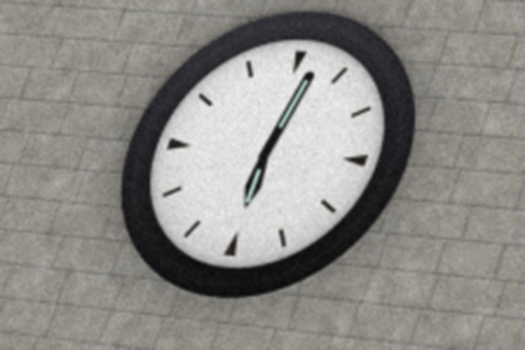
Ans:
6,02
